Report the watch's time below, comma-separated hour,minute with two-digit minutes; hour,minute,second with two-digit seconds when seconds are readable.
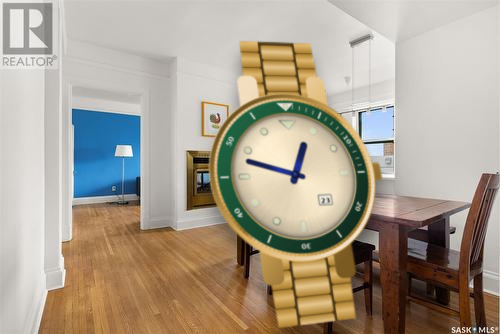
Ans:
12,48
